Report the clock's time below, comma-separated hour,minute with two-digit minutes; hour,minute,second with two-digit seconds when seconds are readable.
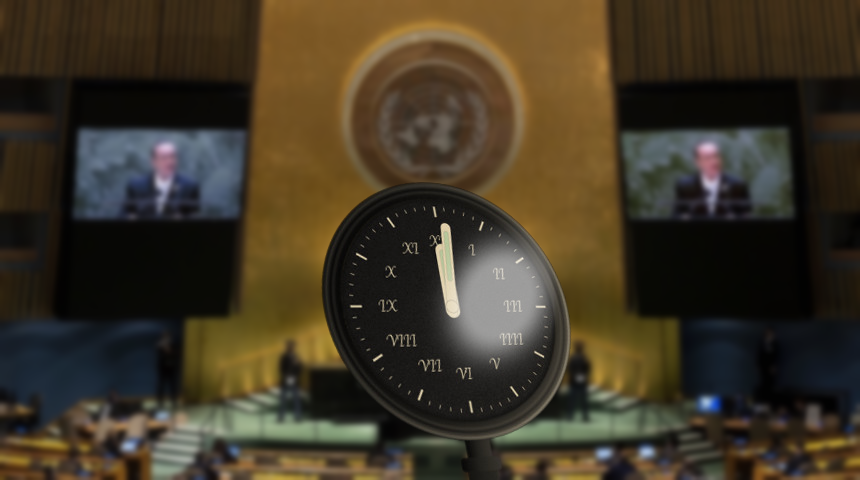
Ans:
12,01
